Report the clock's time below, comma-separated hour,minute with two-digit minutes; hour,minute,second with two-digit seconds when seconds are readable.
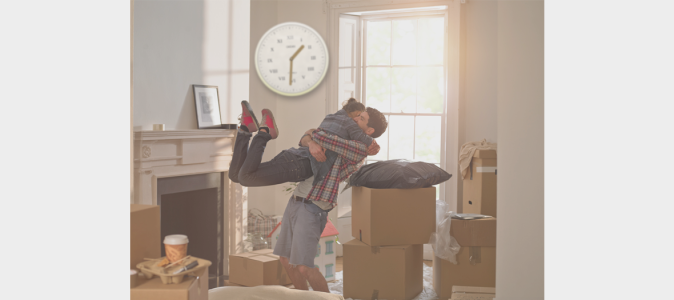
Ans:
1,31
